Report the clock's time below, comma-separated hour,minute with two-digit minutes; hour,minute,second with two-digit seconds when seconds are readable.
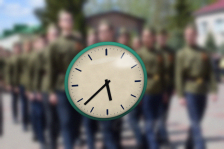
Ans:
5,38
